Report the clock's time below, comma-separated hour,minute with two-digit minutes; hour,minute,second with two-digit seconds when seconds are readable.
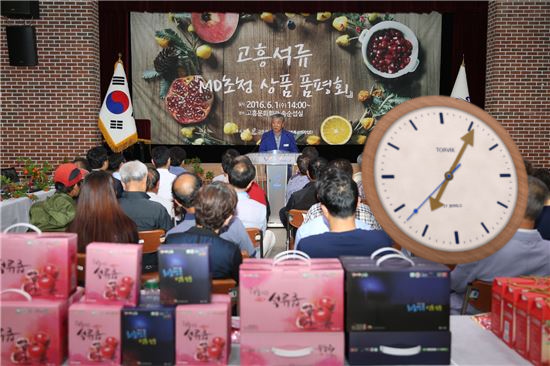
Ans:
7,05,38
